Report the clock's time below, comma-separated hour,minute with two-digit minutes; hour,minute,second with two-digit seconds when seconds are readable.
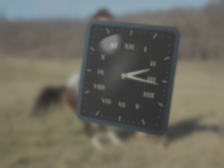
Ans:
2,16
